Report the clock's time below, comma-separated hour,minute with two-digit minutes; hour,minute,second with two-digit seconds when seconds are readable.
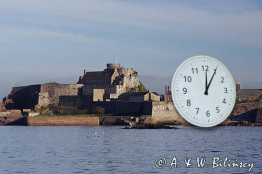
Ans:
12,05
